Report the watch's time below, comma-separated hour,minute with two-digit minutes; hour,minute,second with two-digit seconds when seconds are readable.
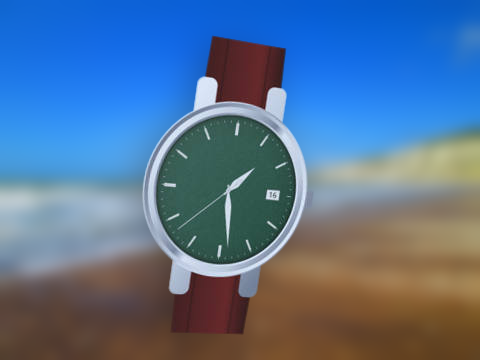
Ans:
1,28,38
